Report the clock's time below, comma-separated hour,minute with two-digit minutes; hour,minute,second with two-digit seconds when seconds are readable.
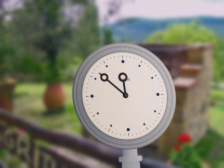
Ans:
11,52
